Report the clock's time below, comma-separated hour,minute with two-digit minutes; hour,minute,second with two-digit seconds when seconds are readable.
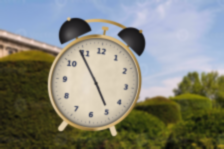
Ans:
4,54
